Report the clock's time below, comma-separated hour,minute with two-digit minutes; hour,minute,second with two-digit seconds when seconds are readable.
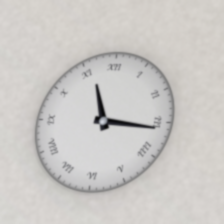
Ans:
11,16
